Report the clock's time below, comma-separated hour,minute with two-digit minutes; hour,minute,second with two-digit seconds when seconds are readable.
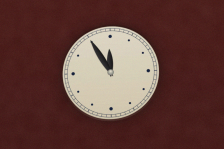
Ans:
11,55
